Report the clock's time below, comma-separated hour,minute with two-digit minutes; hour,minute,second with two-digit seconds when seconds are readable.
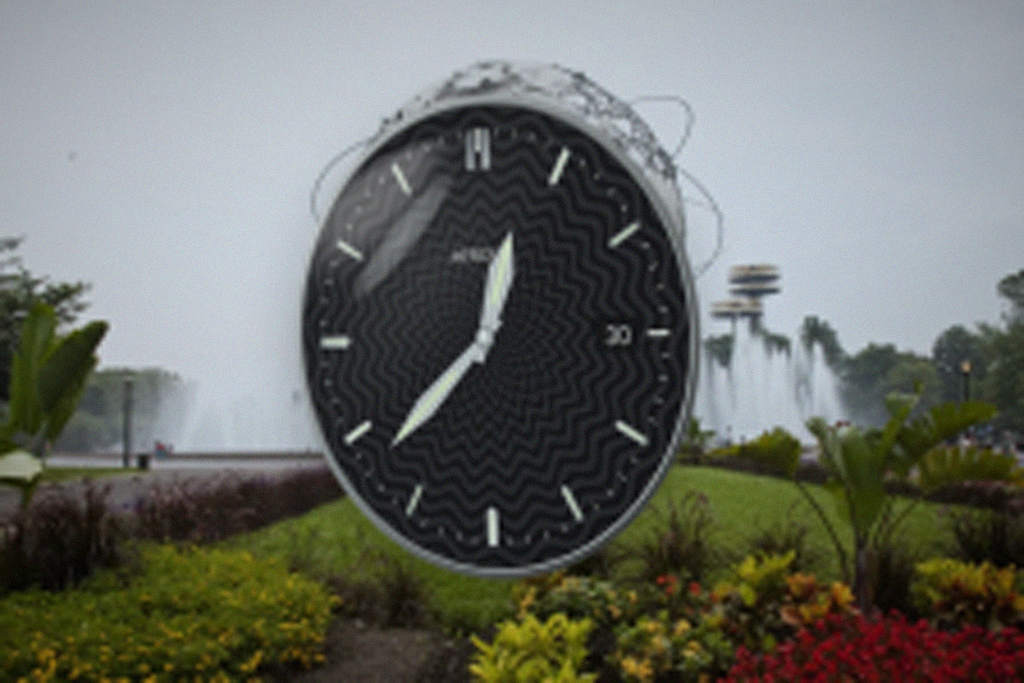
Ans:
12,38
